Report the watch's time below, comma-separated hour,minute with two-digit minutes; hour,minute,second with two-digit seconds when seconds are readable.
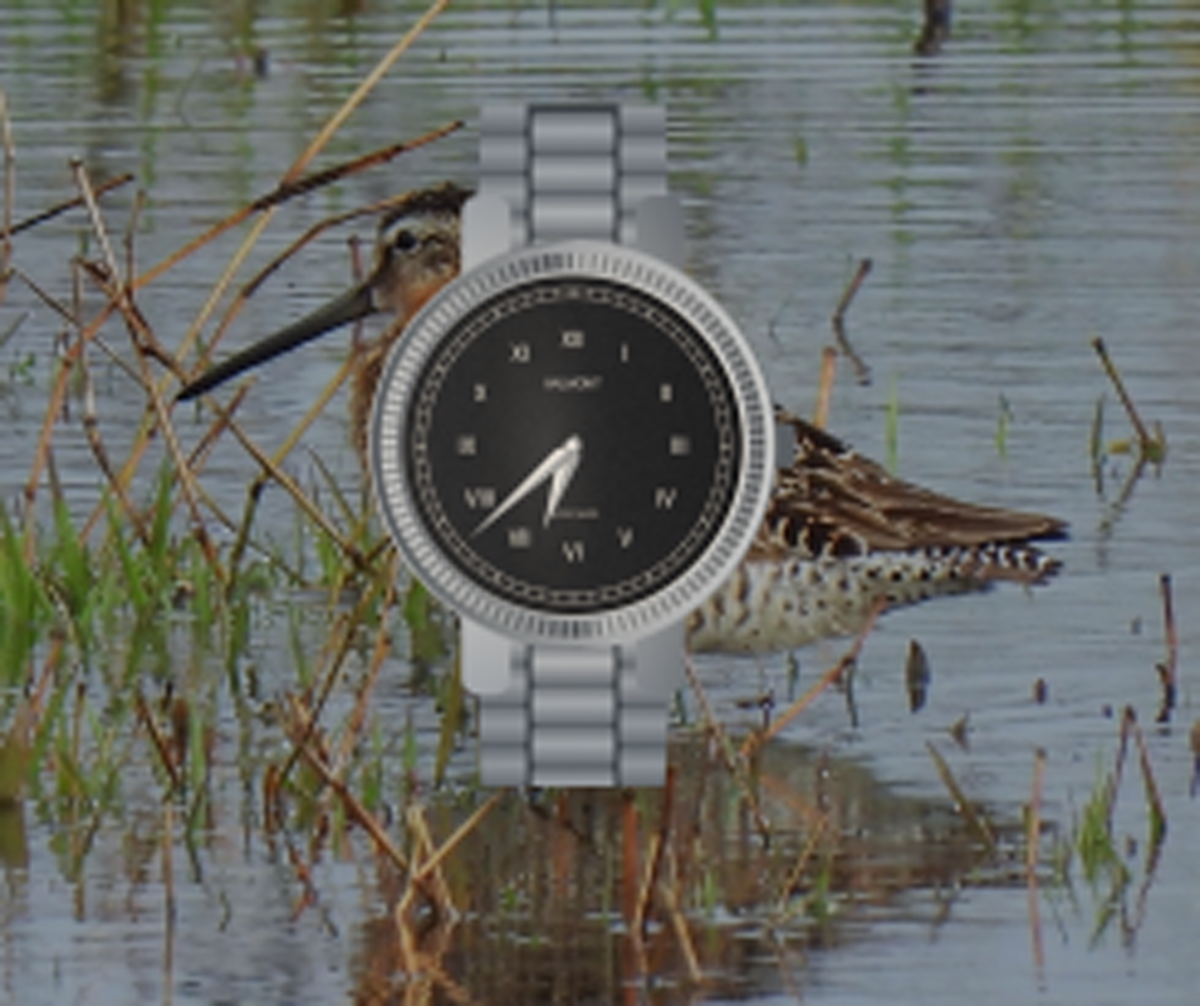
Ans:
6,38
